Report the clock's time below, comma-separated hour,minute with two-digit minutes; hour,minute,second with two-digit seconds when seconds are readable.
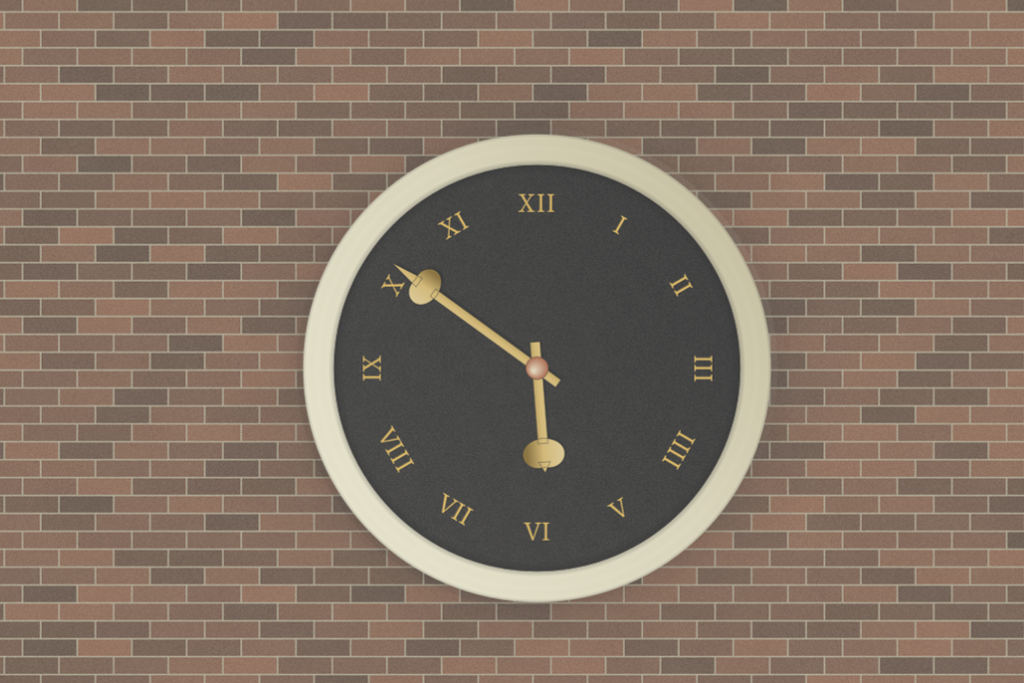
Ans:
5,51
